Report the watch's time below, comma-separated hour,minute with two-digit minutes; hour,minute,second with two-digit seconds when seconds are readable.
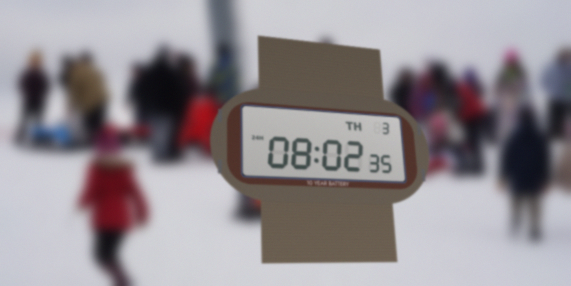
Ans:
8,02,35
